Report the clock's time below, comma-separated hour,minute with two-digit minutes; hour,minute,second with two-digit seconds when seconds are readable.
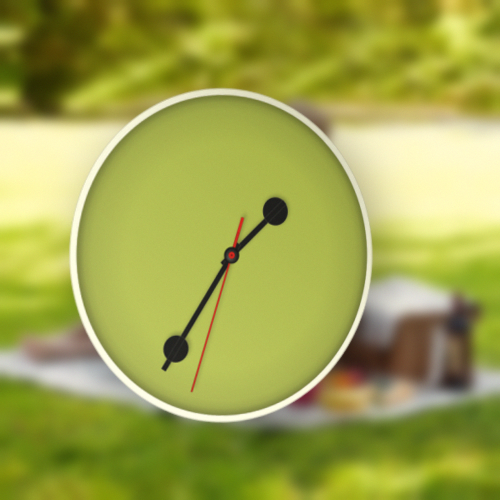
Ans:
1,35,33
